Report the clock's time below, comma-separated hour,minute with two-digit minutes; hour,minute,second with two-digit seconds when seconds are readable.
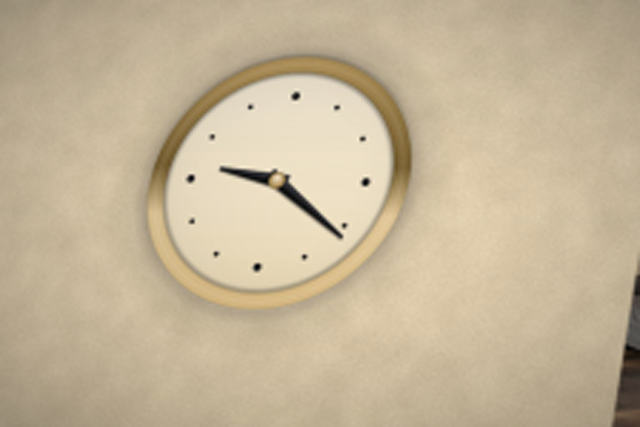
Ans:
9,21
